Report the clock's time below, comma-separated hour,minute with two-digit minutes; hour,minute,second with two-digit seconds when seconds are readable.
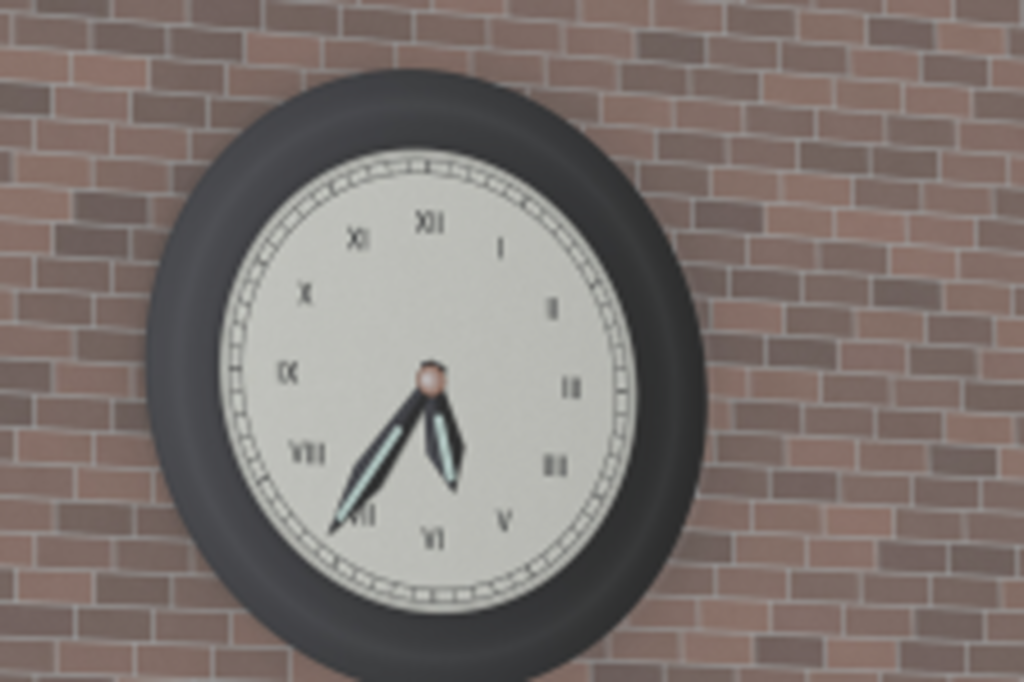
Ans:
5,36
